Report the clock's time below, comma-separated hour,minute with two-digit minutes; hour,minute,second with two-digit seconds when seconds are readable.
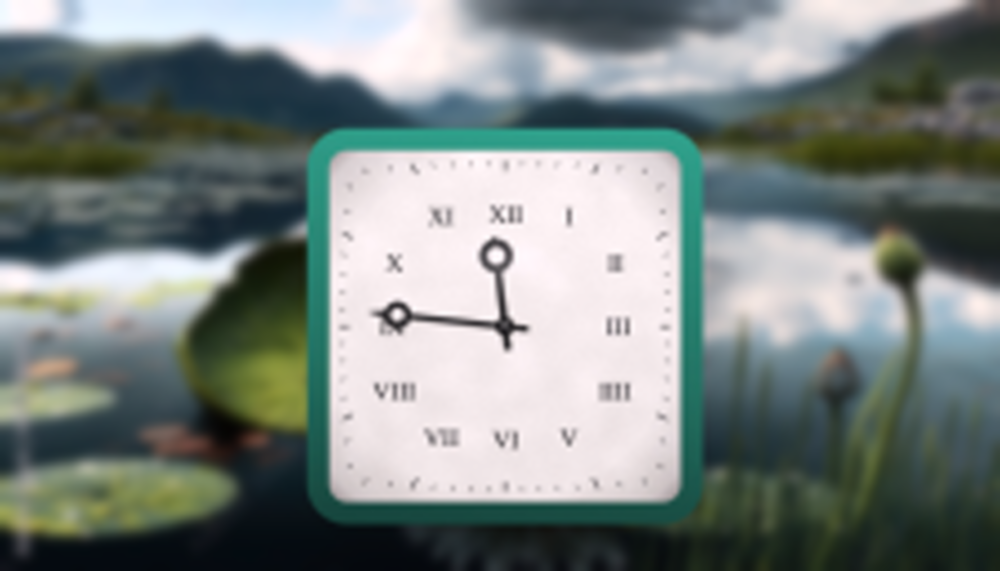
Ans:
11,46
